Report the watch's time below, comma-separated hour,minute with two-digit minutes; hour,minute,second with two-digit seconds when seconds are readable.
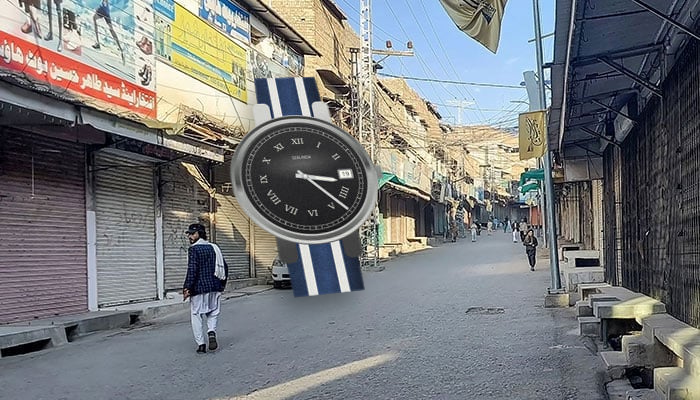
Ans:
3,23
